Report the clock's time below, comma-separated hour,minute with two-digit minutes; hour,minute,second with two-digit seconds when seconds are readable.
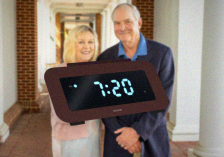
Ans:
7,20
